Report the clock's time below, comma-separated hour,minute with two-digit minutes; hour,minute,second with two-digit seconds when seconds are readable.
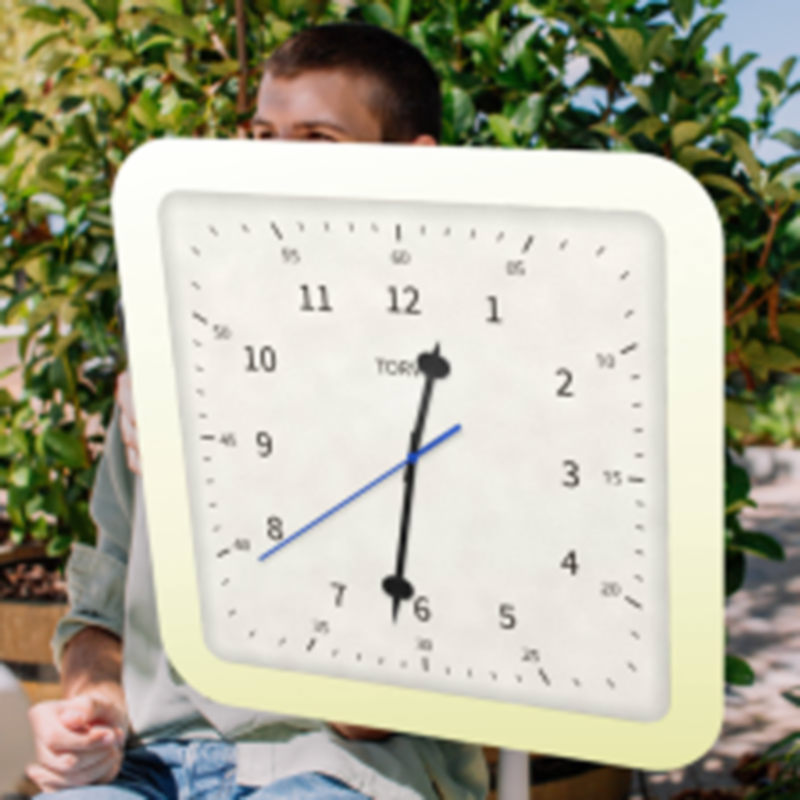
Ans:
12,31,39
